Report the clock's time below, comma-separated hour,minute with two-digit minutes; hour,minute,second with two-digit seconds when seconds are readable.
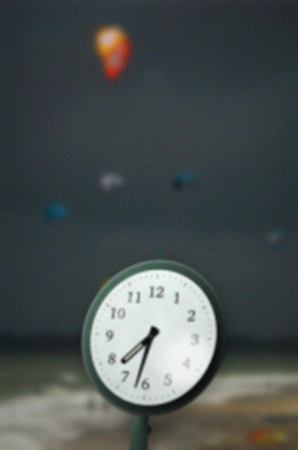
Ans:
7,32
